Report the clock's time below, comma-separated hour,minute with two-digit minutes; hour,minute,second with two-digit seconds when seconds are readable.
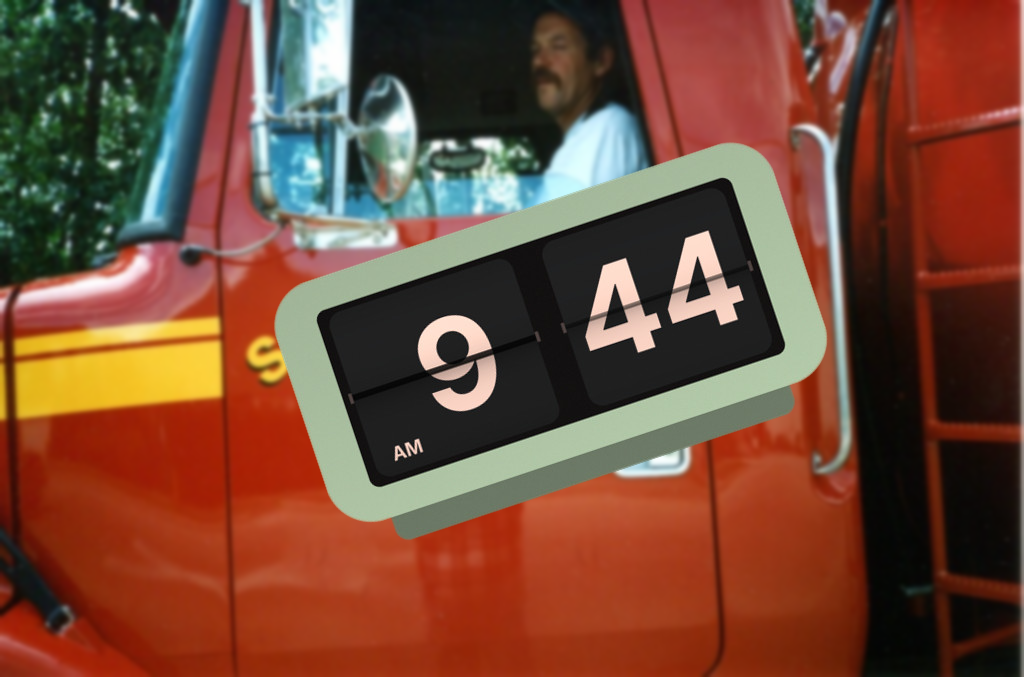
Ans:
9,44
